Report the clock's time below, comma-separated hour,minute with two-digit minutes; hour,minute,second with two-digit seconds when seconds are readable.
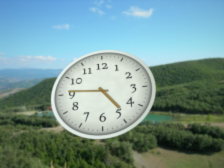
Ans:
4,46
